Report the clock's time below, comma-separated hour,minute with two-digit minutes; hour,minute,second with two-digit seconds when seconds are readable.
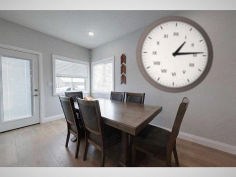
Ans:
1,14
